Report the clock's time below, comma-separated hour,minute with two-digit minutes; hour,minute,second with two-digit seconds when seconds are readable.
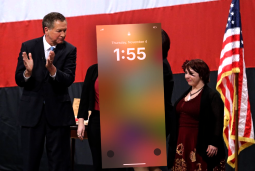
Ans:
1,55
